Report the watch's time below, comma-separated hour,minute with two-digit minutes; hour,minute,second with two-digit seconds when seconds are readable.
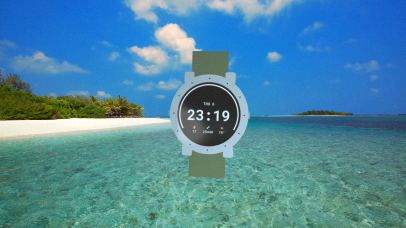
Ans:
23,19
